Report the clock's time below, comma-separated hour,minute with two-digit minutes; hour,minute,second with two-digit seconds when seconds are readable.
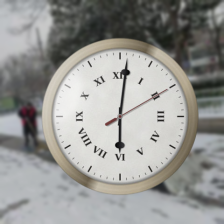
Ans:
6,01,10
